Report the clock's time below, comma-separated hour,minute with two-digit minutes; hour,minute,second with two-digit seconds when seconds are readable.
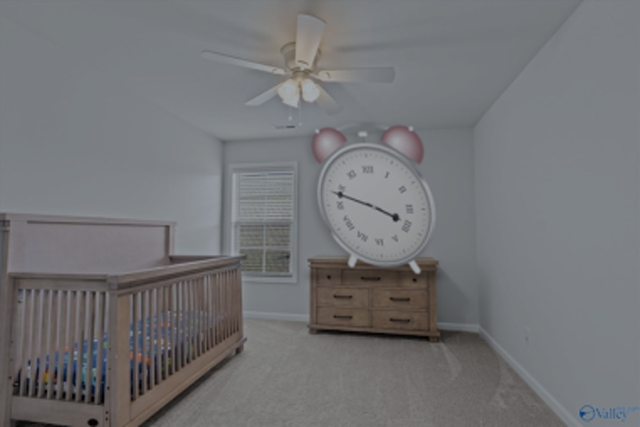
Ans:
3,48
